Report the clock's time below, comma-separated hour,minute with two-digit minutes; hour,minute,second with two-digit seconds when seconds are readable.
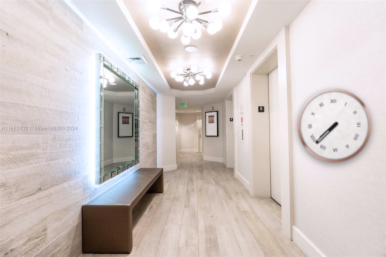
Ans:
7,38
